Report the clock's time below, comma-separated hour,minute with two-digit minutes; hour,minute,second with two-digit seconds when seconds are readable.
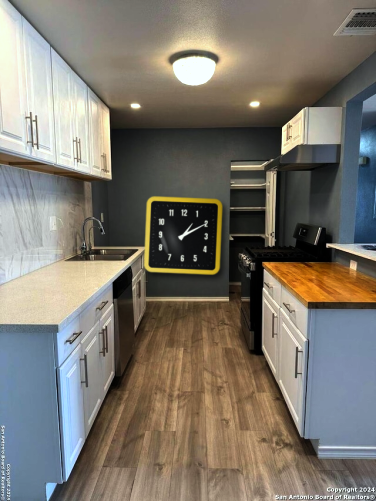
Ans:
1,10
